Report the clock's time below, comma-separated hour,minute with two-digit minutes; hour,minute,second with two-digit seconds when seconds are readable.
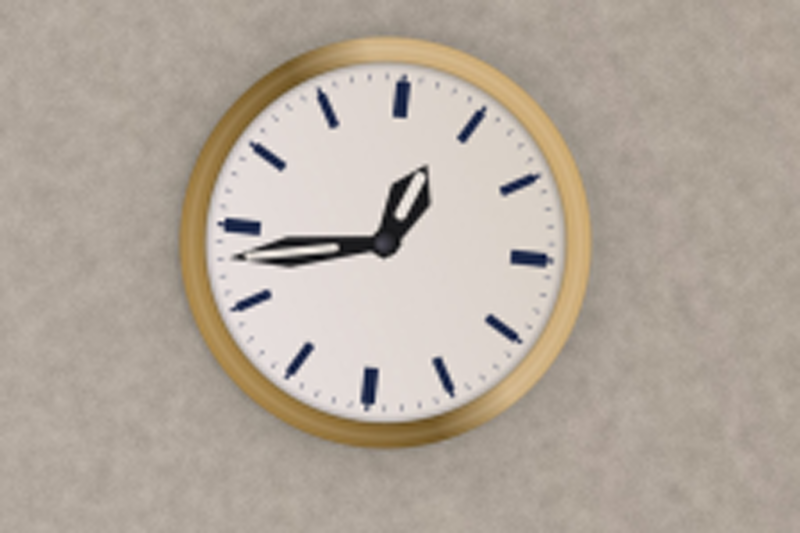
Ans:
12,43
